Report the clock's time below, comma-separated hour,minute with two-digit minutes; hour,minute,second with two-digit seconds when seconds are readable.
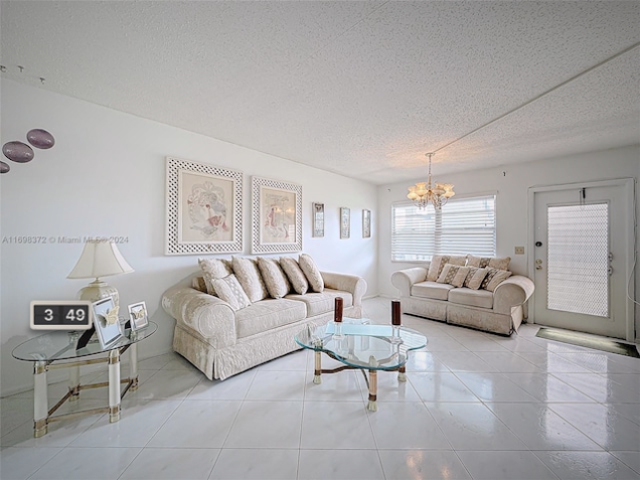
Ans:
3,49
